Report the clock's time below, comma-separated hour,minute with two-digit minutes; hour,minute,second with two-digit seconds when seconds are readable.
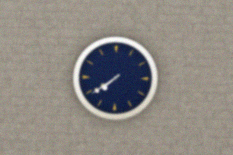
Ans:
7,39
